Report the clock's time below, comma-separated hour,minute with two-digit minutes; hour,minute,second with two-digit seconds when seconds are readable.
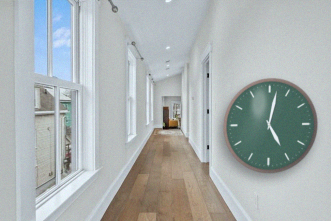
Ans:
5,02
